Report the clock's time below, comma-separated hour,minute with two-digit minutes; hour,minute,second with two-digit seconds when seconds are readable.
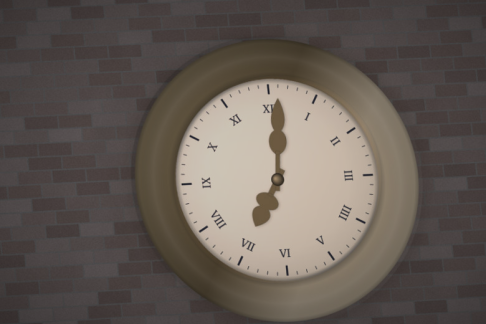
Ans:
7,01
